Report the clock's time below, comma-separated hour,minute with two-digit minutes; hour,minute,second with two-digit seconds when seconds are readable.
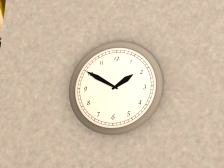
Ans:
1,50
